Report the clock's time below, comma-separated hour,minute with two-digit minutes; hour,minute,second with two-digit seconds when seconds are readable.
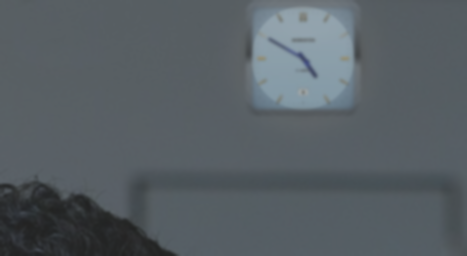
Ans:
4,50
